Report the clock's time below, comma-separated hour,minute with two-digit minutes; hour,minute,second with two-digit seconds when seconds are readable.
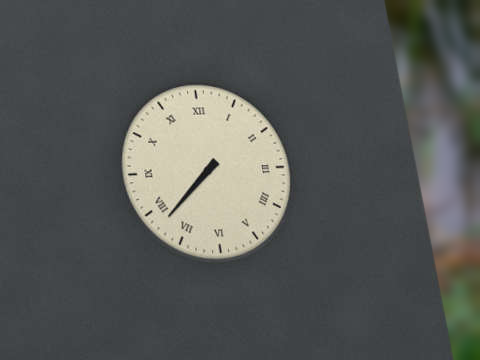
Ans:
7,38
